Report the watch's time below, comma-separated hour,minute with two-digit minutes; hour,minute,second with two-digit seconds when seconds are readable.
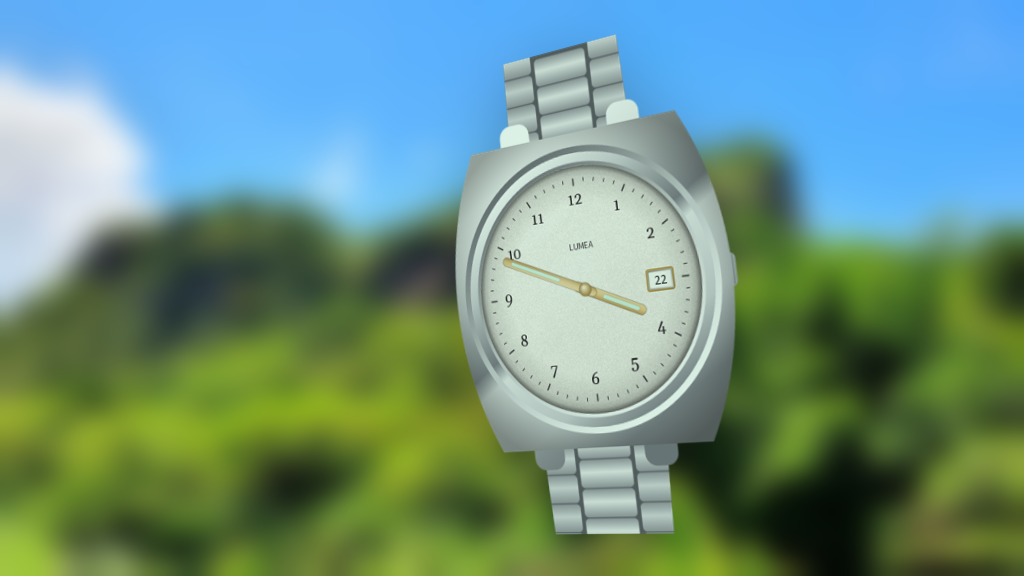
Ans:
3,49
